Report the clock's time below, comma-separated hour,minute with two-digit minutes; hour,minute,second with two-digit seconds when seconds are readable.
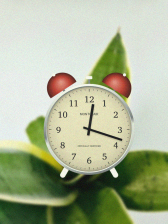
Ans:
12,18
